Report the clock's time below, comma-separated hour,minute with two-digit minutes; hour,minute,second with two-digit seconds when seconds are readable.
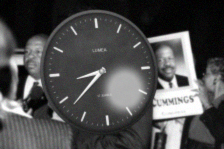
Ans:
8,38
